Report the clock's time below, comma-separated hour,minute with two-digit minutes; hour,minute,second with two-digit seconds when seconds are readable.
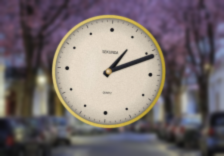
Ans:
1,11
